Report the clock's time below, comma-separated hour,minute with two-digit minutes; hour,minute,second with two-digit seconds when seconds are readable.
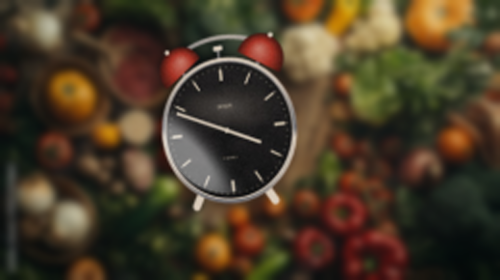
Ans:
3,49
